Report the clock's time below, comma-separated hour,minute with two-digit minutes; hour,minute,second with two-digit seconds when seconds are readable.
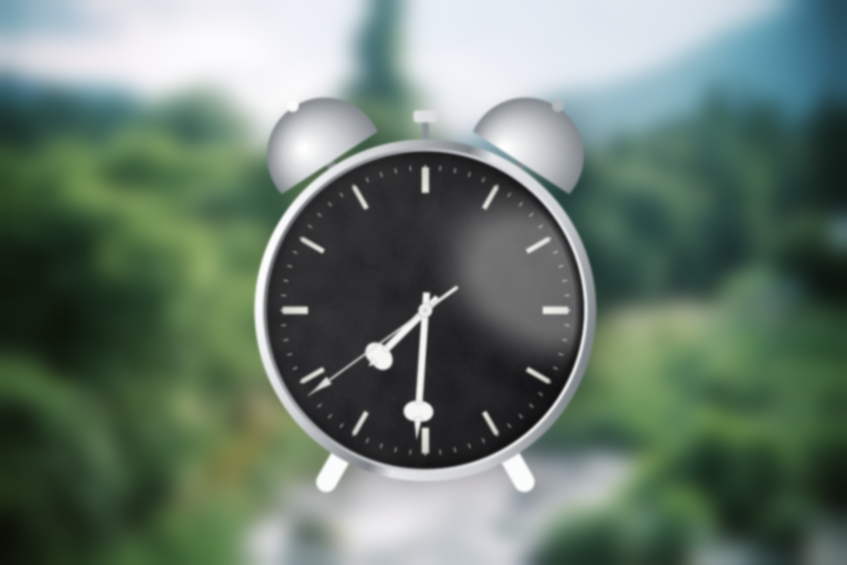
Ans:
7,30,39
